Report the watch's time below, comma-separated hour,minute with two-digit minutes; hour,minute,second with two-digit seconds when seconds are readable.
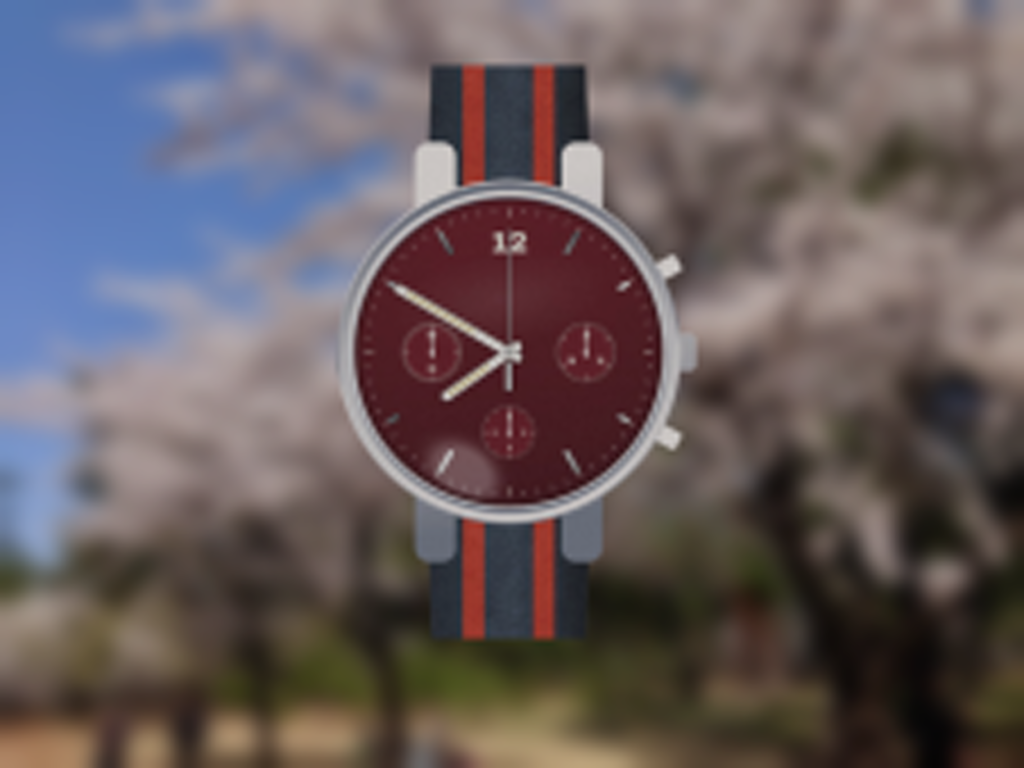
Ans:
7,50
